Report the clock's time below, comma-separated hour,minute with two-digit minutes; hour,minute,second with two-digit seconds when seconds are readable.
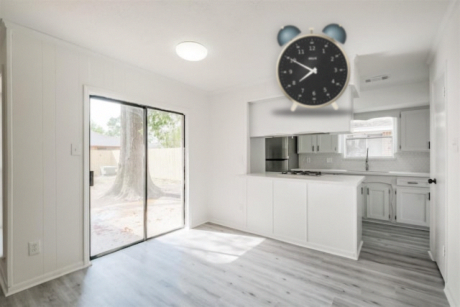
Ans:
7,50
